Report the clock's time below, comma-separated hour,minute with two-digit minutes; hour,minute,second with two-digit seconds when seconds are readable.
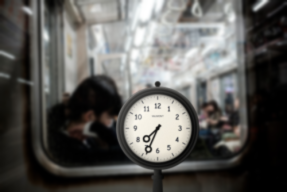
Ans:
7,34
